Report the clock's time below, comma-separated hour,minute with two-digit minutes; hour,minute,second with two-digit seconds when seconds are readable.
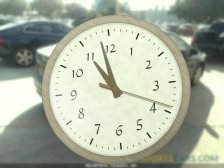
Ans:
10,58,19
